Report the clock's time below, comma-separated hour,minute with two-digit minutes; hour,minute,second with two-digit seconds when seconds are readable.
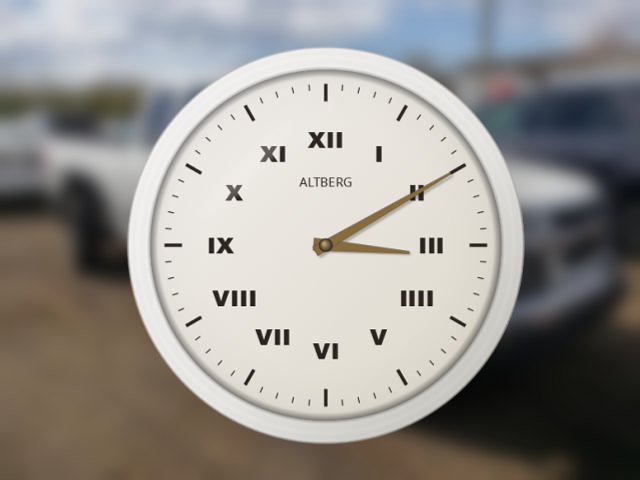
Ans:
3,10
